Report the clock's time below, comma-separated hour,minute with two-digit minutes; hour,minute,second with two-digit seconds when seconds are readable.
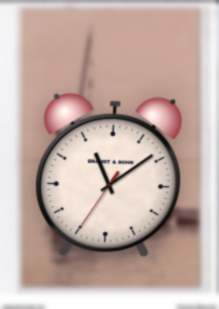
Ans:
11,08,35
